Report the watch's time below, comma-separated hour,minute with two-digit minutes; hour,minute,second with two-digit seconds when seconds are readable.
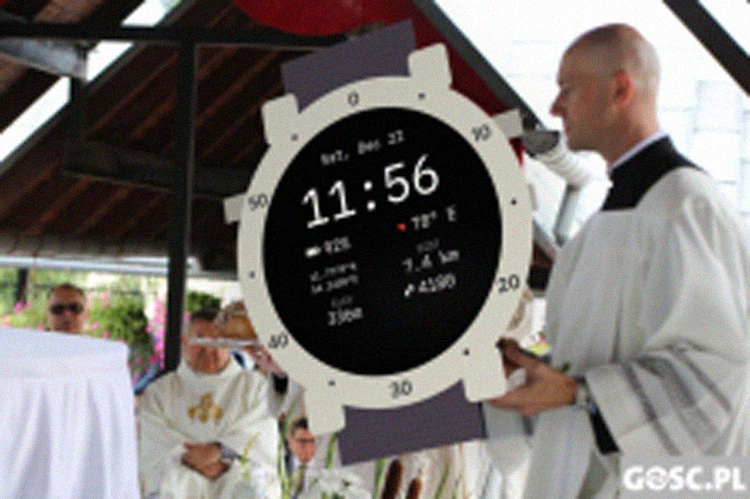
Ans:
11,56
